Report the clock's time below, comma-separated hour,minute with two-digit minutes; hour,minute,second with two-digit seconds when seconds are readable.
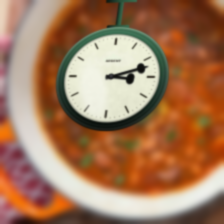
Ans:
3,12
